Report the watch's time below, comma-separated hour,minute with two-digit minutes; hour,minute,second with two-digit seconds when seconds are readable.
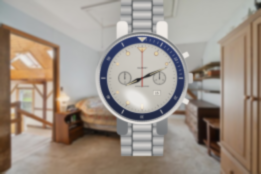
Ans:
8,11
